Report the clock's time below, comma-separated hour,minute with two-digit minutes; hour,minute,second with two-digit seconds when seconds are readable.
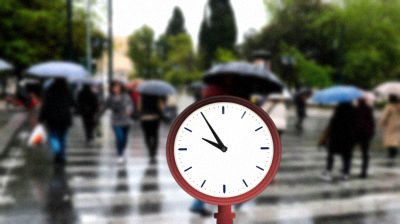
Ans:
9,55
